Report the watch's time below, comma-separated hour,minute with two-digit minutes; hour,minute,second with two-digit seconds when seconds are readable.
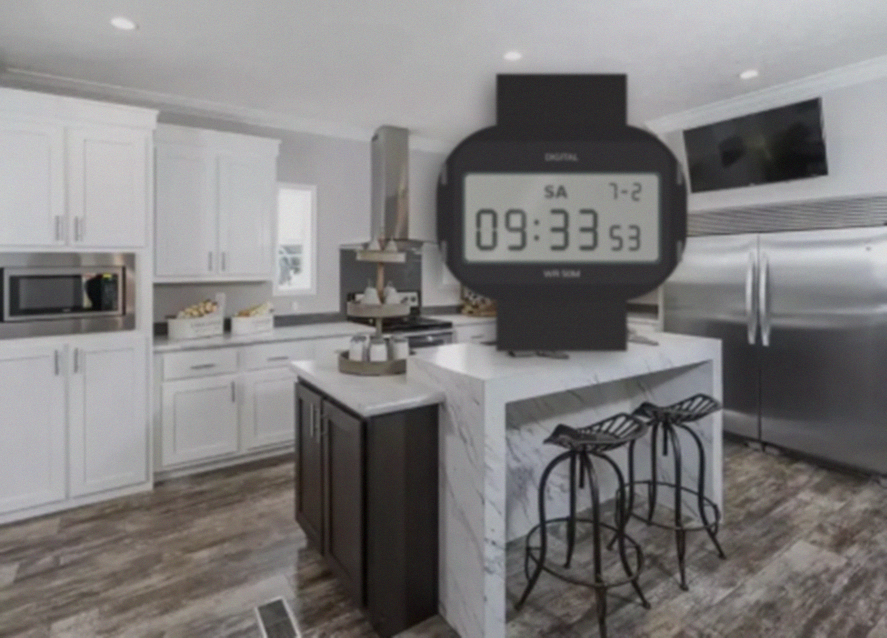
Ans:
9,33,53
